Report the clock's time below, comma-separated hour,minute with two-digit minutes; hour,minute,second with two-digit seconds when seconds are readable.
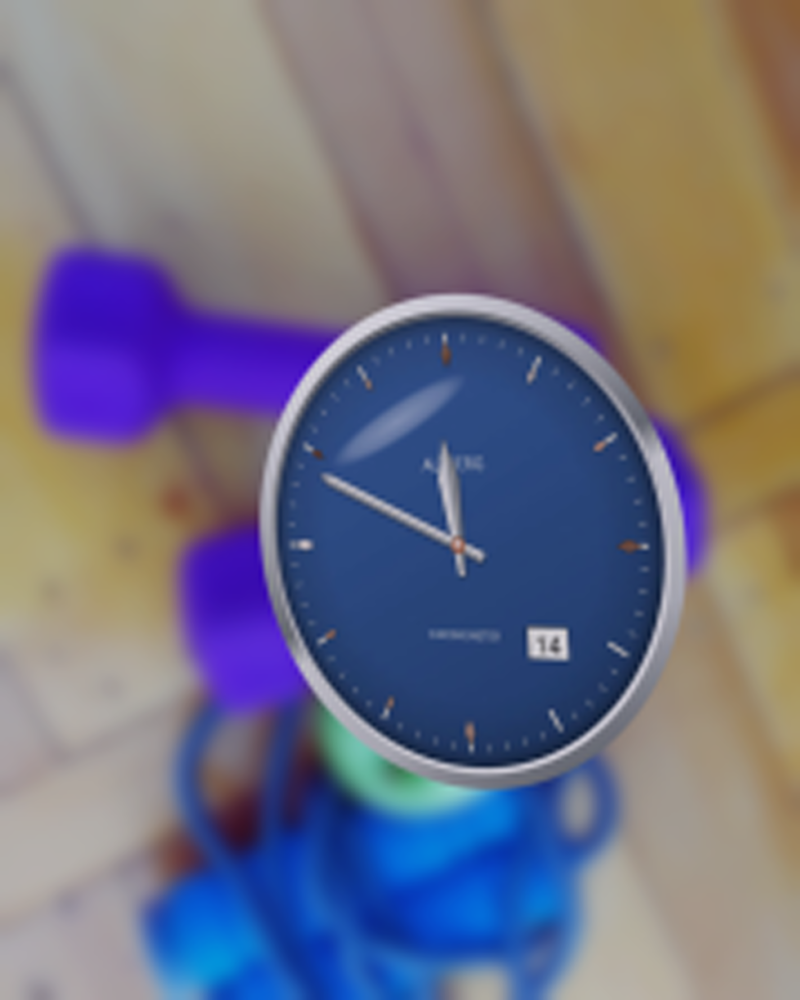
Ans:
11,49
